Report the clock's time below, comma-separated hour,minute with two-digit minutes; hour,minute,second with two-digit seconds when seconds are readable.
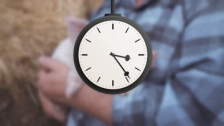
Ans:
3,24
